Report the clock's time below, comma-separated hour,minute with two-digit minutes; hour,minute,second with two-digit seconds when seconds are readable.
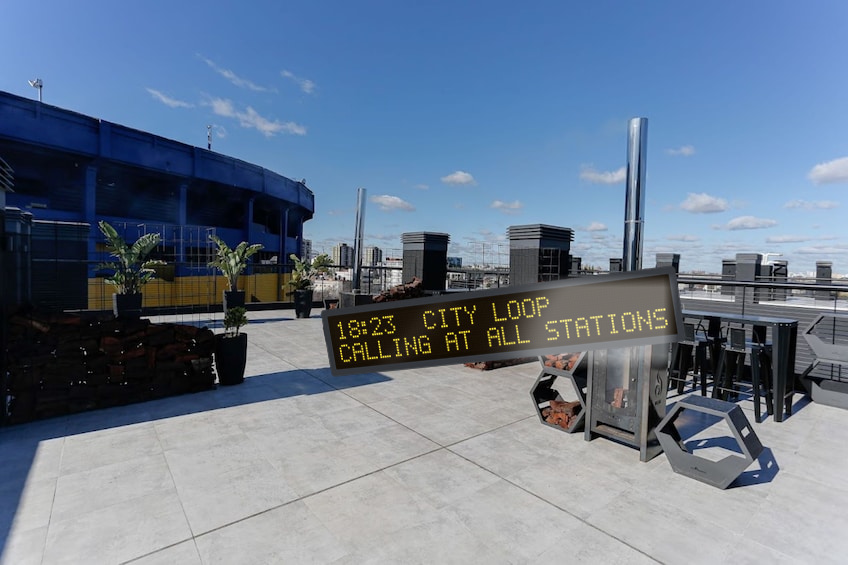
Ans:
18,23
